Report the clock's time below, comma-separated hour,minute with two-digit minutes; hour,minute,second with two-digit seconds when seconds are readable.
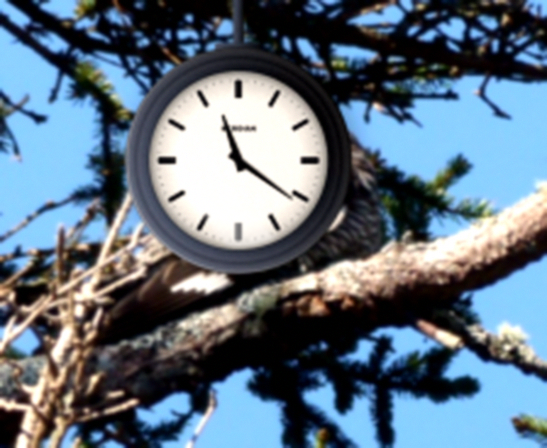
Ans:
11,21
